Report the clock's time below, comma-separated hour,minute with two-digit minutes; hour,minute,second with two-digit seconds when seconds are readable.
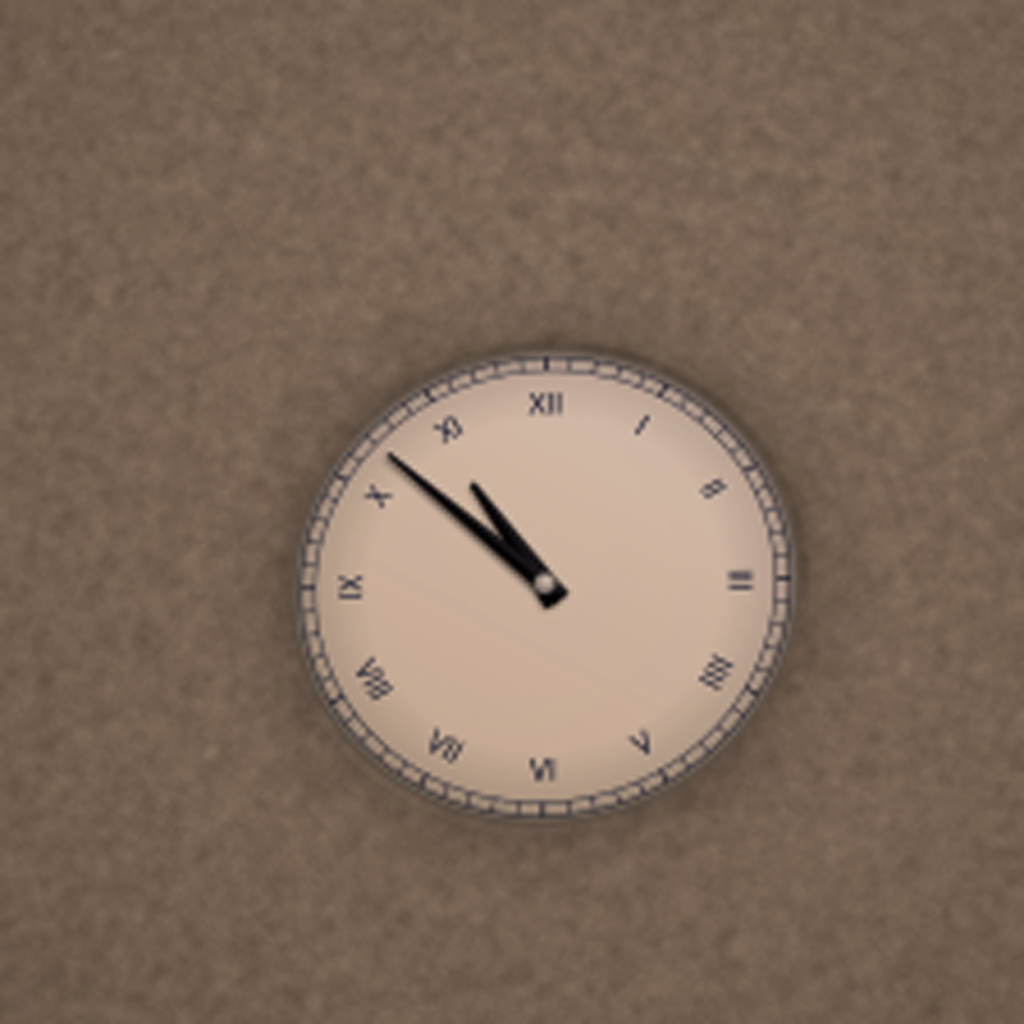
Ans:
10,52
